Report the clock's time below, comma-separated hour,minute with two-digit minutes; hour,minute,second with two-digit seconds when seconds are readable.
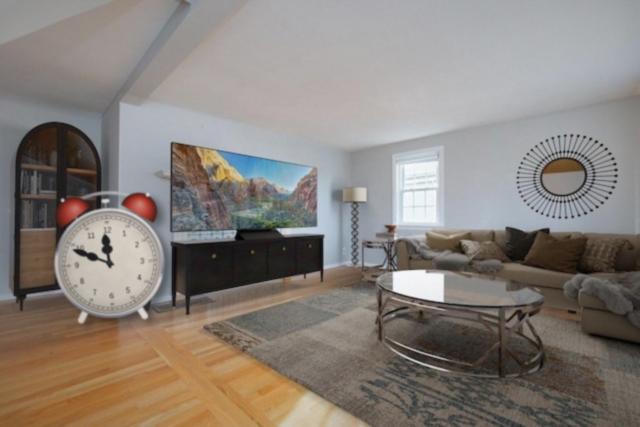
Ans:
11,49
